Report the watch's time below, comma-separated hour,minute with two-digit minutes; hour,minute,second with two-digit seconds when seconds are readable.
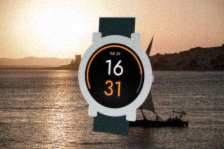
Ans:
16,31
